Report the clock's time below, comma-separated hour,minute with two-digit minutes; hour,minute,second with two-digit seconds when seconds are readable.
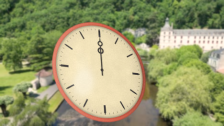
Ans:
12,00
